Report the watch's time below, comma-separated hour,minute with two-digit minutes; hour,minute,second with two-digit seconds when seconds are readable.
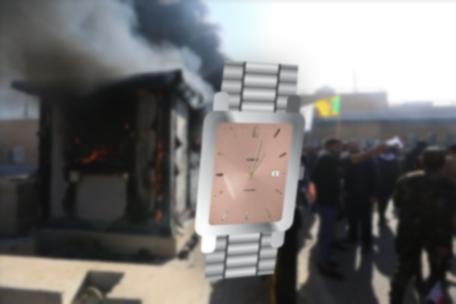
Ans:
1,02
